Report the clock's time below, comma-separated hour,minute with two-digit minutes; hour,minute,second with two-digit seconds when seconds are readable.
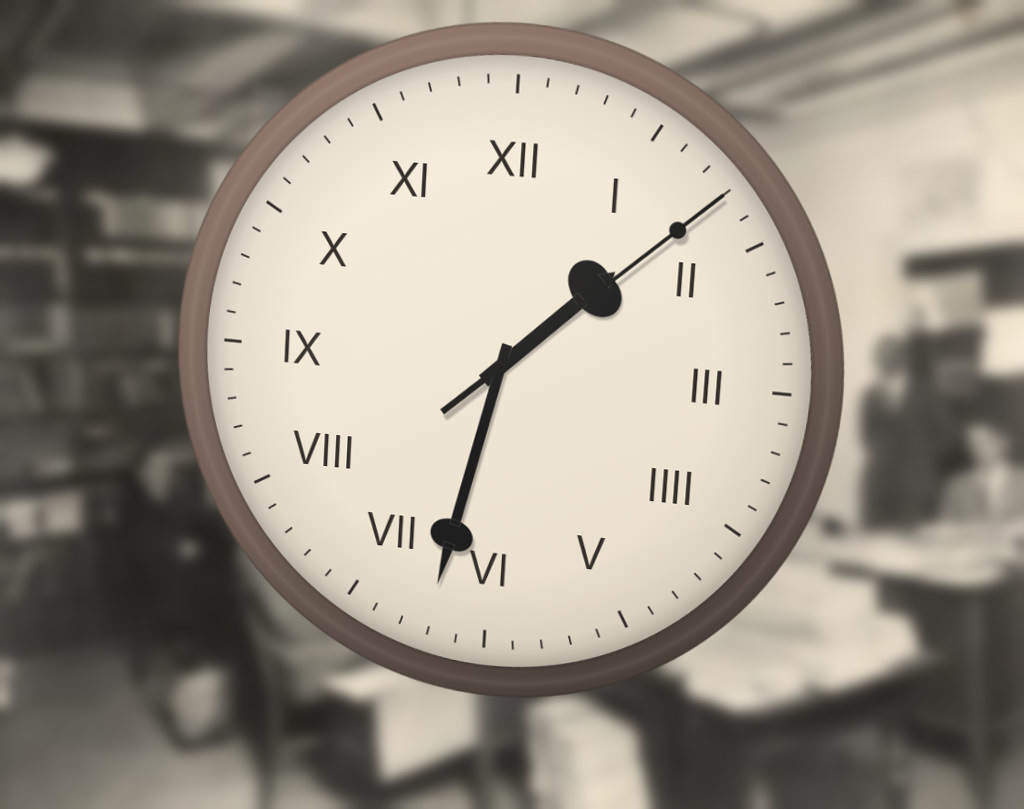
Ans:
1,32,08
